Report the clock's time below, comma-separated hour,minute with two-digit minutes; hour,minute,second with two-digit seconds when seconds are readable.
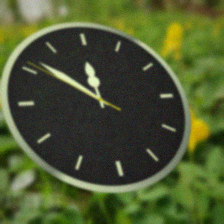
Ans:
11,51,51
